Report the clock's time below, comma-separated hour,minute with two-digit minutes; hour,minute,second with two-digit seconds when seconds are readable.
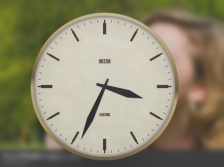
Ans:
3,34
